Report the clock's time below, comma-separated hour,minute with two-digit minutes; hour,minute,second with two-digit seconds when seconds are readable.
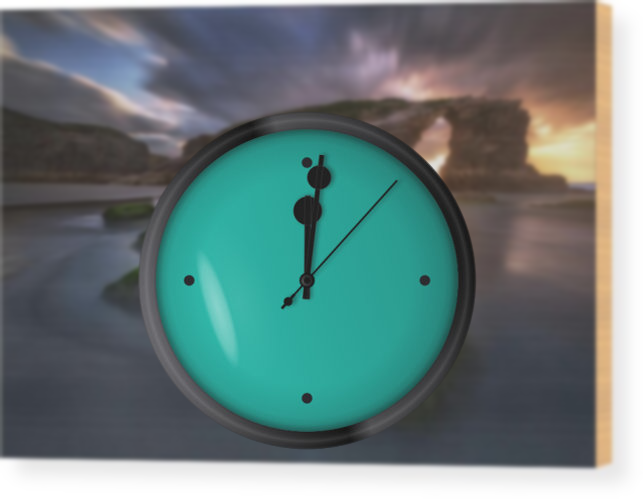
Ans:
12,01,07
